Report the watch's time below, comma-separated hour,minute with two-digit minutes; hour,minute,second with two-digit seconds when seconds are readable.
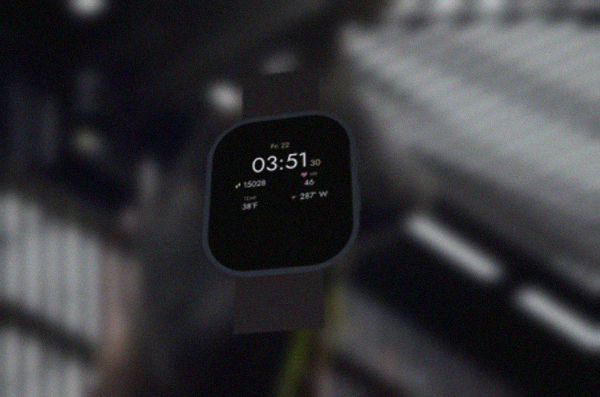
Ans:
3,51
